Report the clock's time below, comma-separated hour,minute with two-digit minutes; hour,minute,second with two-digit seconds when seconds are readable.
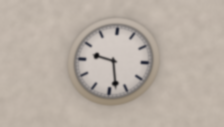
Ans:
9,28
